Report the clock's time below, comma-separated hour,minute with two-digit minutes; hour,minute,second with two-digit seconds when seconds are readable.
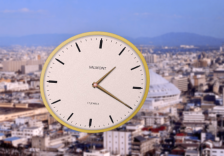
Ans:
1,20
